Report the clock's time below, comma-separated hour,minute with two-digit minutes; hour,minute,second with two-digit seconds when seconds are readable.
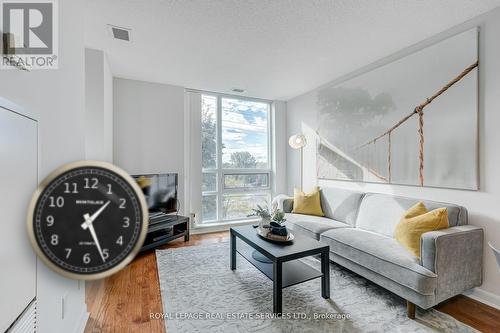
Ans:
1,26
